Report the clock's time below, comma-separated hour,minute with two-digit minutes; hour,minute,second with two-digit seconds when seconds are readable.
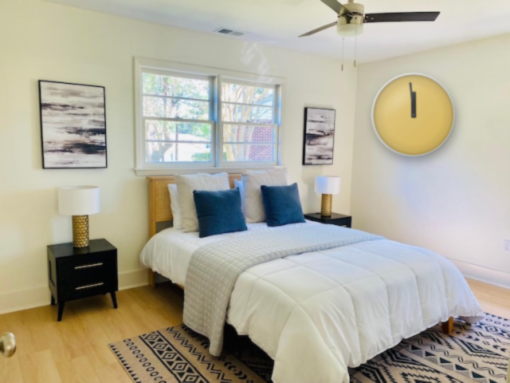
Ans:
11,59
